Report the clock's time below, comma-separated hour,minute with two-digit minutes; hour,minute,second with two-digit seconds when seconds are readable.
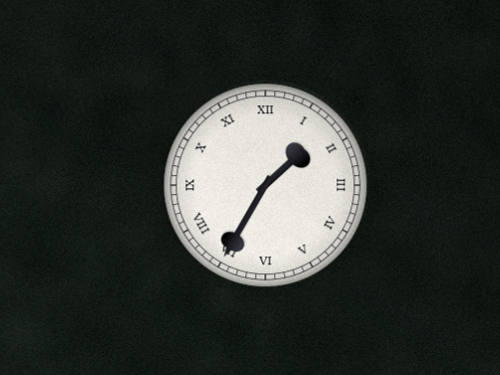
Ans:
1,35
